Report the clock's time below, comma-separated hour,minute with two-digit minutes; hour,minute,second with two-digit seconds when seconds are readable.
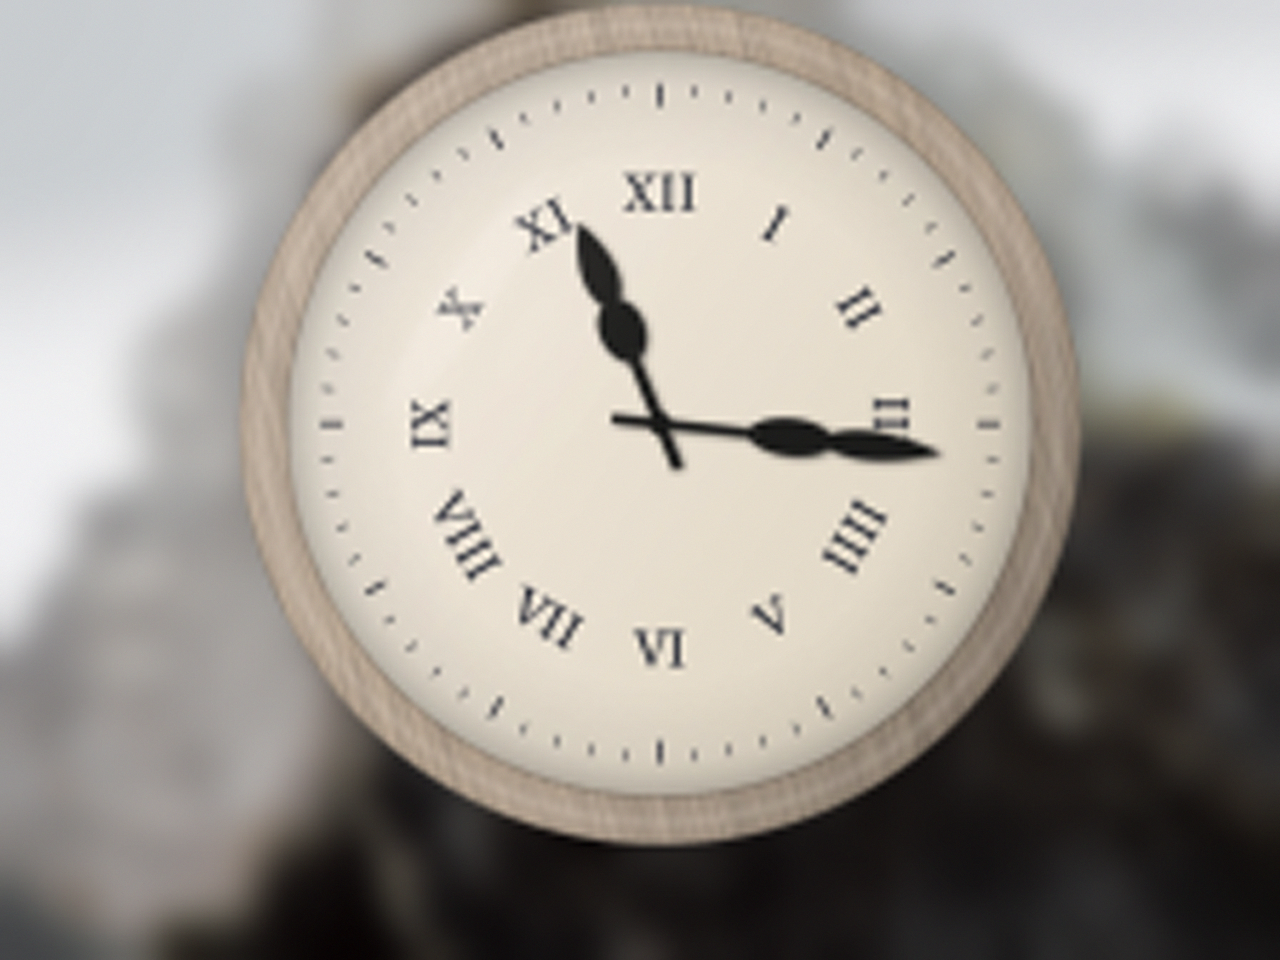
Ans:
11,16
